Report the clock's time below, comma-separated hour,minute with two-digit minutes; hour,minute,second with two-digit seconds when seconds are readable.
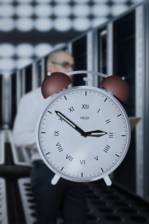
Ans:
2,51
